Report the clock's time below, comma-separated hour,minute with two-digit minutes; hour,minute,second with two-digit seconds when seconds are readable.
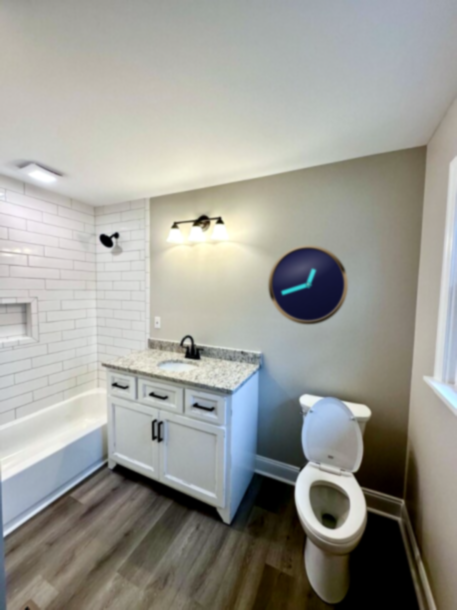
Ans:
12,42
